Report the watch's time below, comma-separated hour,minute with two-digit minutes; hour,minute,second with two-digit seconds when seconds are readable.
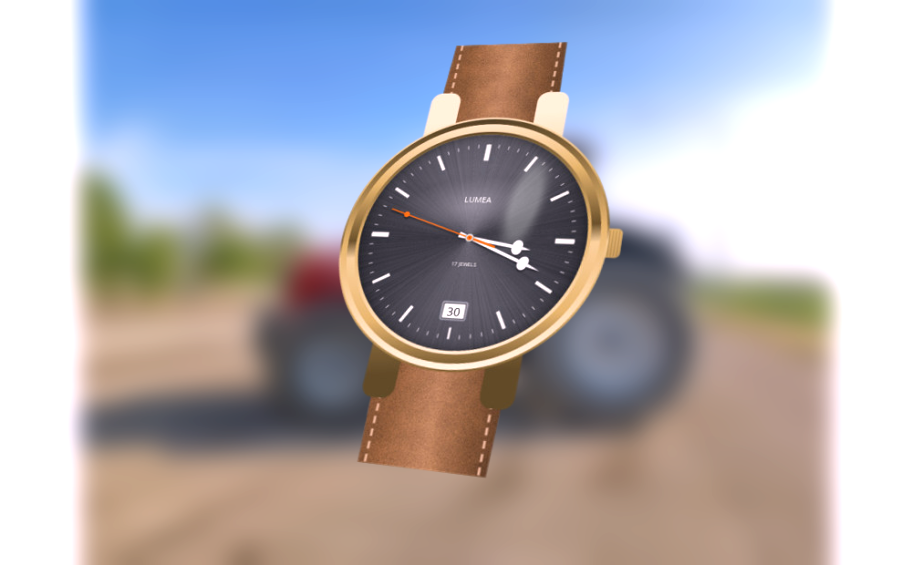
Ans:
3,18,48
